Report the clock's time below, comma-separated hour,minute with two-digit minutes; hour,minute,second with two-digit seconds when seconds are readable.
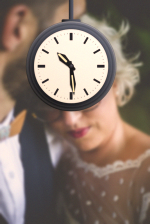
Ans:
10,29
